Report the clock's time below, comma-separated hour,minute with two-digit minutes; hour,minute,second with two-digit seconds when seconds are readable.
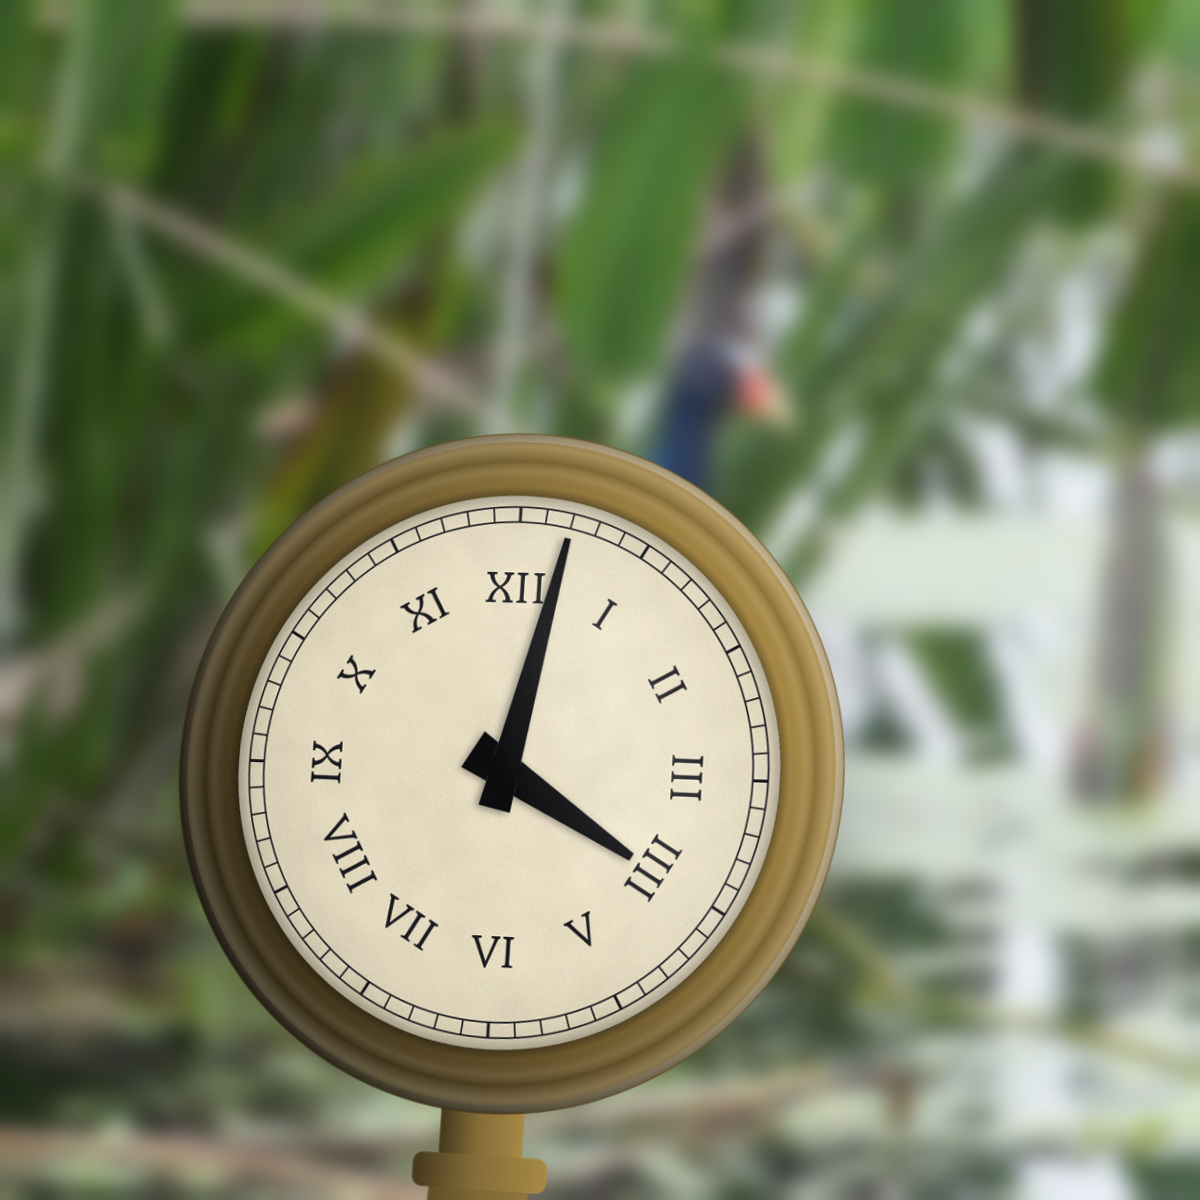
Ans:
4,02
